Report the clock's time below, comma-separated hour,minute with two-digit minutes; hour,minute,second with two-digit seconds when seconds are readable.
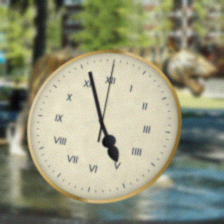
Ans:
4,56,00
